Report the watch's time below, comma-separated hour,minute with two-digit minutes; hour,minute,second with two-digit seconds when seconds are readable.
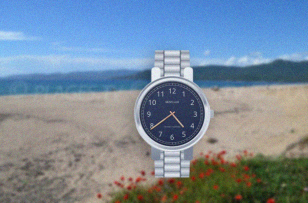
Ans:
4,39
